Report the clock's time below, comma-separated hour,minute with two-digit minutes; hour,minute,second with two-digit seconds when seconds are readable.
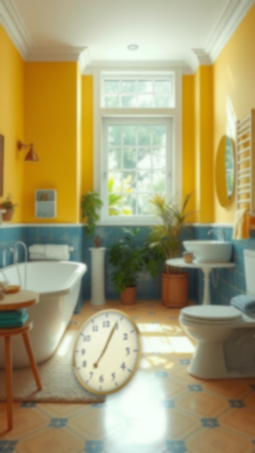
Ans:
7,04
